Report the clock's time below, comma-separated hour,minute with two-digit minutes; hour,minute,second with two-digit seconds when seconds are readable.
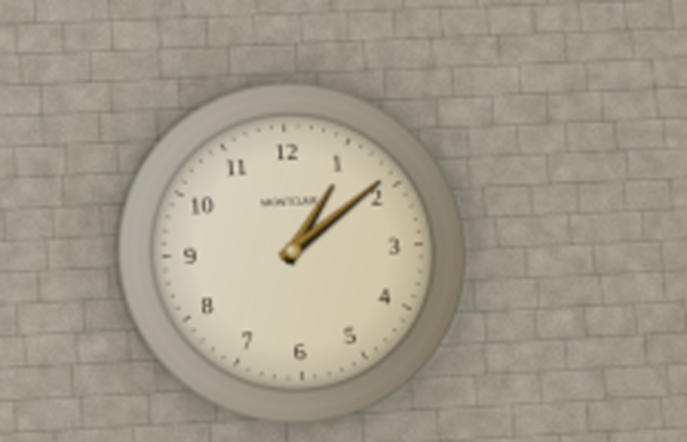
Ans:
1,09
